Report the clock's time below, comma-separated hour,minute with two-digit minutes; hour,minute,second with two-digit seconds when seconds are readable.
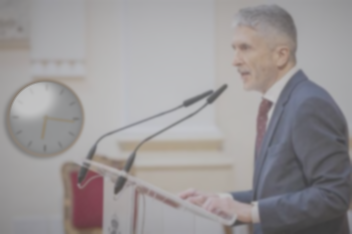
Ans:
6,16
